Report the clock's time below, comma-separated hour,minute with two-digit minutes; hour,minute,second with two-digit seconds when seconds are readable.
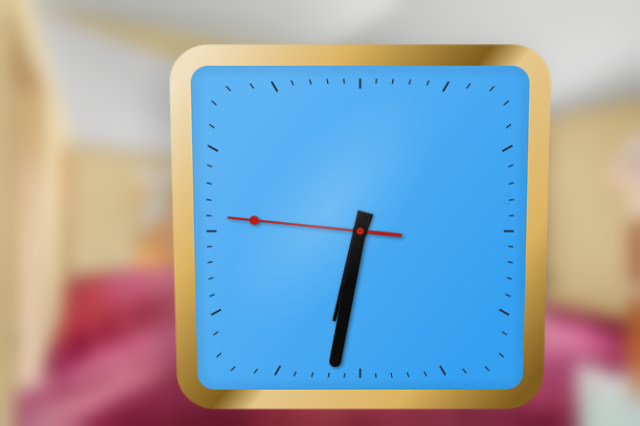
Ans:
6,31,46
